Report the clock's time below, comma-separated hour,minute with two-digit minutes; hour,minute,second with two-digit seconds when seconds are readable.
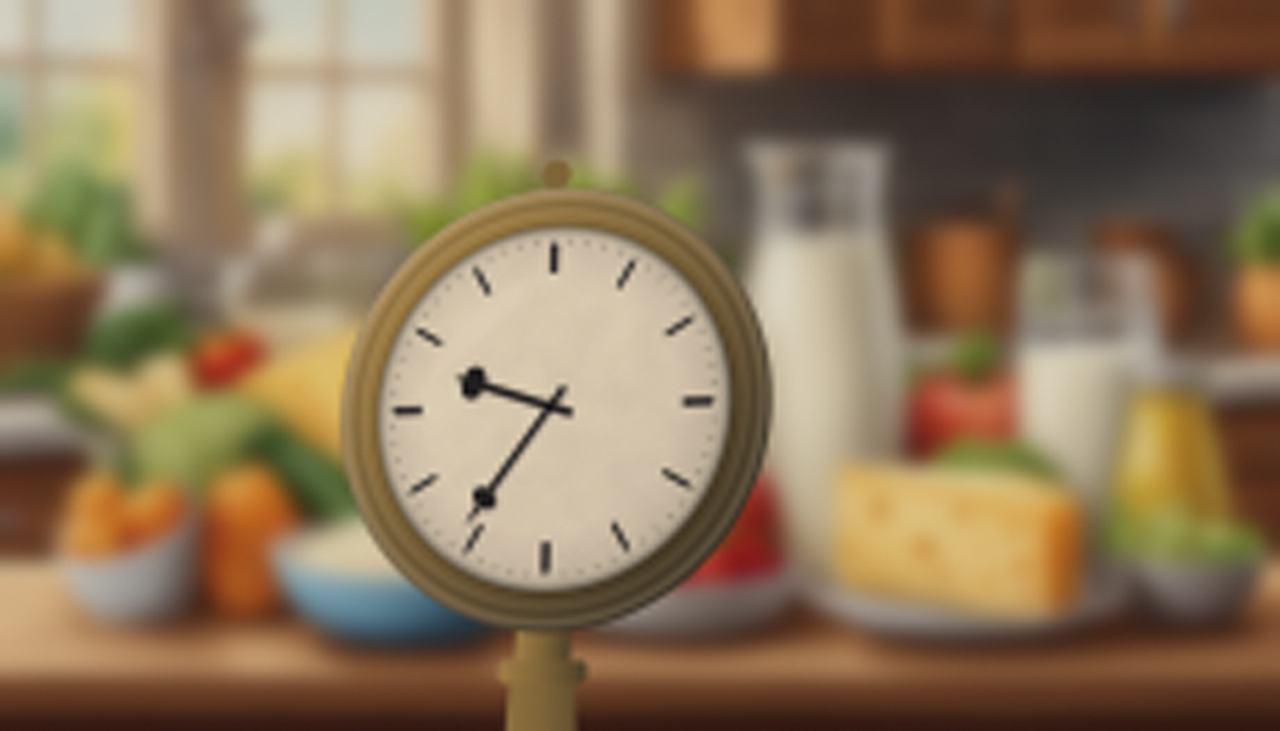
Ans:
9,36
